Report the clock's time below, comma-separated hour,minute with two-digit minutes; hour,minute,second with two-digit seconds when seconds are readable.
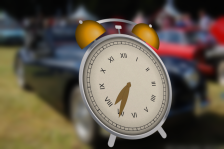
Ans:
7,35
